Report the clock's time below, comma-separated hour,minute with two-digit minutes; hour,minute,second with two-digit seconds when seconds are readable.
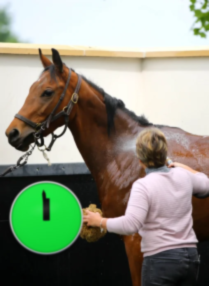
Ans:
11,59
